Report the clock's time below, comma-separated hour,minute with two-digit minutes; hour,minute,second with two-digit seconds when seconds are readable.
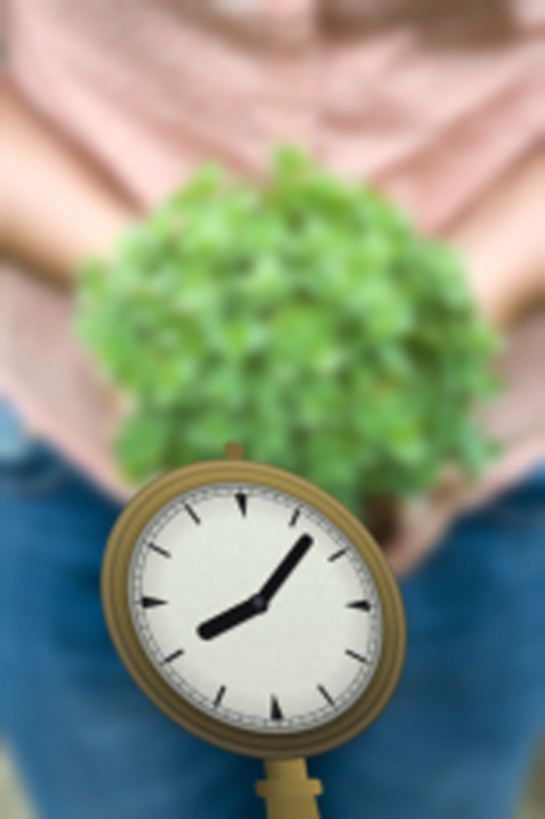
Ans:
8,07
